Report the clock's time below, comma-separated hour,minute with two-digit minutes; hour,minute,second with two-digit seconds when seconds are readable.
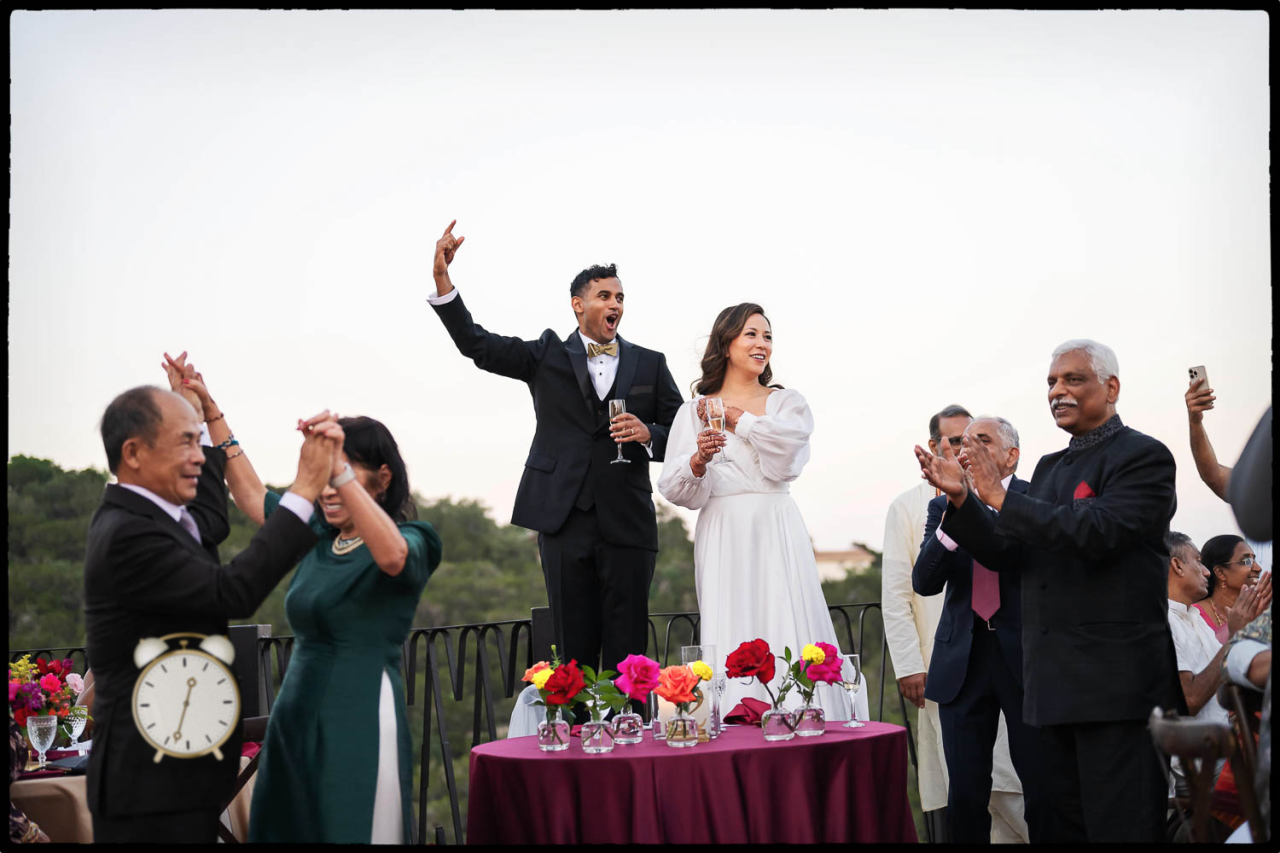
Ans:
12,33
